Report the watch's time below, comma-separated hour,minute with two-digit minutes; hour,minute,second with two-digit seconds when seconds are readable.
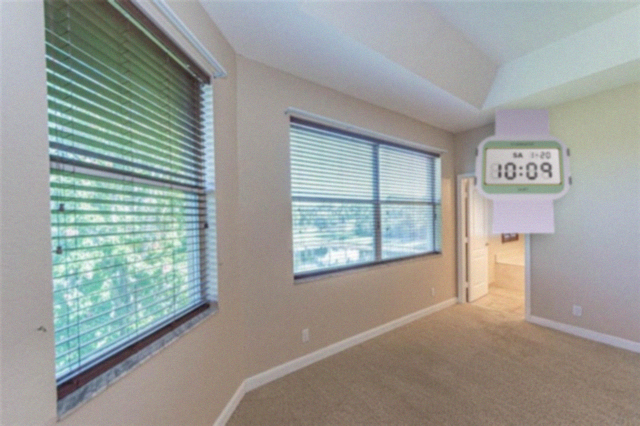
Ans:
10,09
